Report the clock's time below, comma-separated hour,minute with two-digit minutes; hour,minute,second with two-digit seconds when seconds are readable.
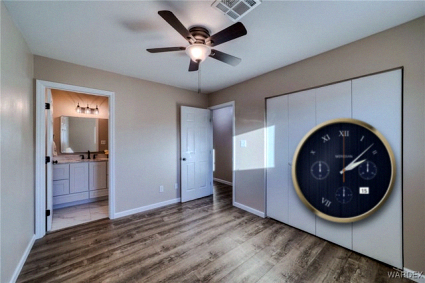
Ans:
2,08
